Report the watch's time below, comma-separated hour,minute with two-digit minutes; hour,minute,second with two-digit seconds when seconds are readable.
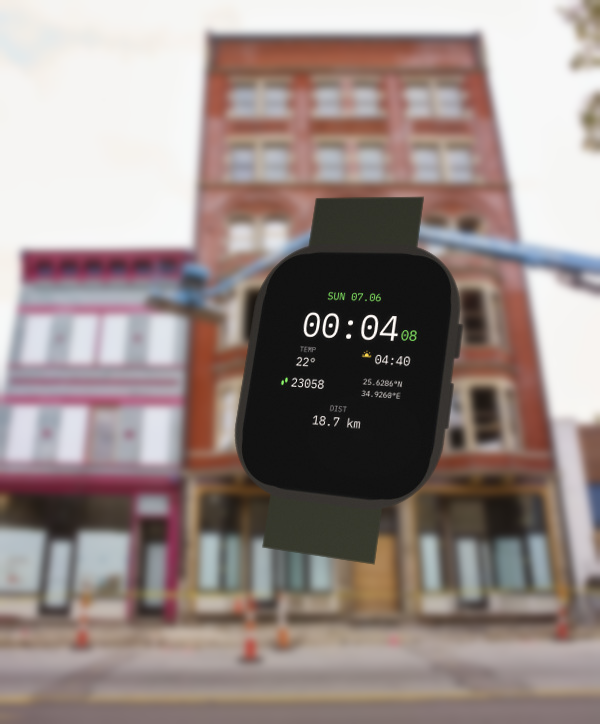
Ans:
0,04,08
